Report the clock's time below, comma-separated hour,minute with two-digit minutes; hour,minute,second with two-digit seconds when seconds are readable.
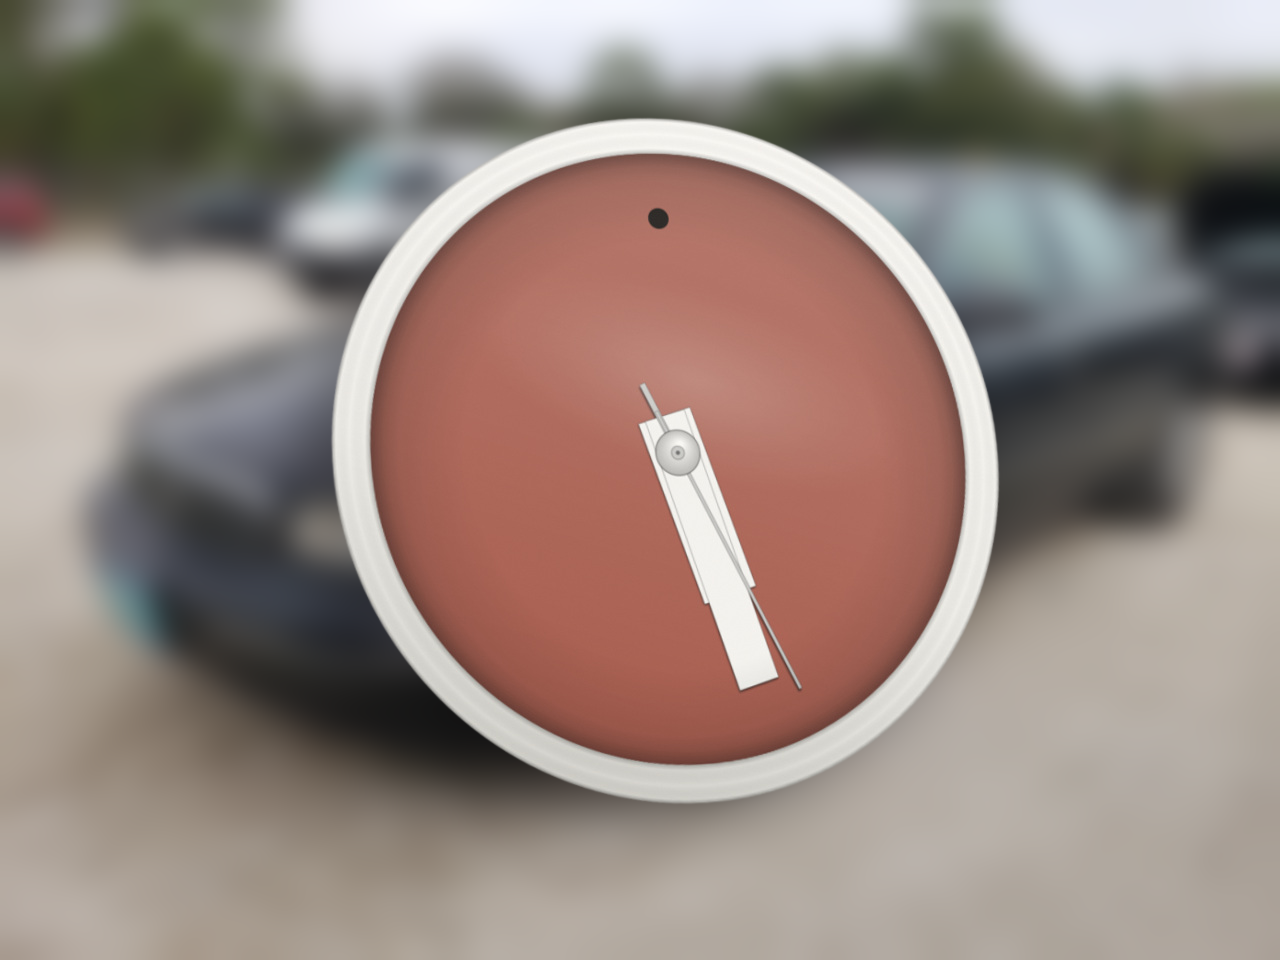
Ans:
5,27,26
